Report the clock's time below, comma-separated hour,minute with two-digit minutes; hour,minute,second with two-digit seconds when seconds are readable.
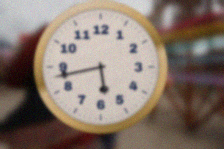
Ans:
5,43
